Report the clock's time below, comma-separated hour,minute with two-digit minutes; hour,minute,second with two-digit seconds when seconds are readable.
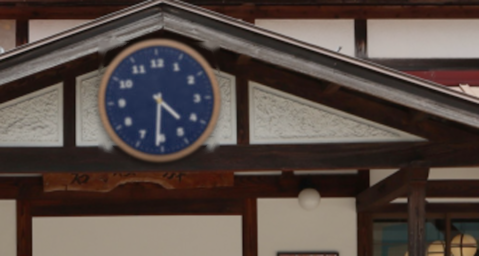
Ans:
4,31
